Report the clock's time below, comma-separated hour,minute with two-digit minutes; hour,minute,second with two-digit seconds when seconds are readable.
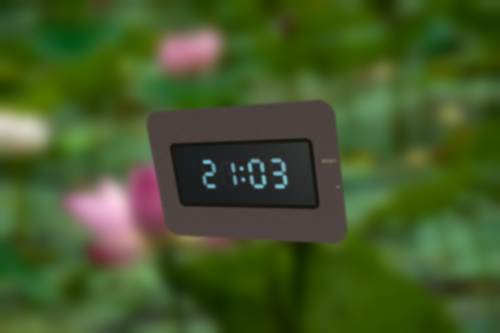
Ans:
21,03
